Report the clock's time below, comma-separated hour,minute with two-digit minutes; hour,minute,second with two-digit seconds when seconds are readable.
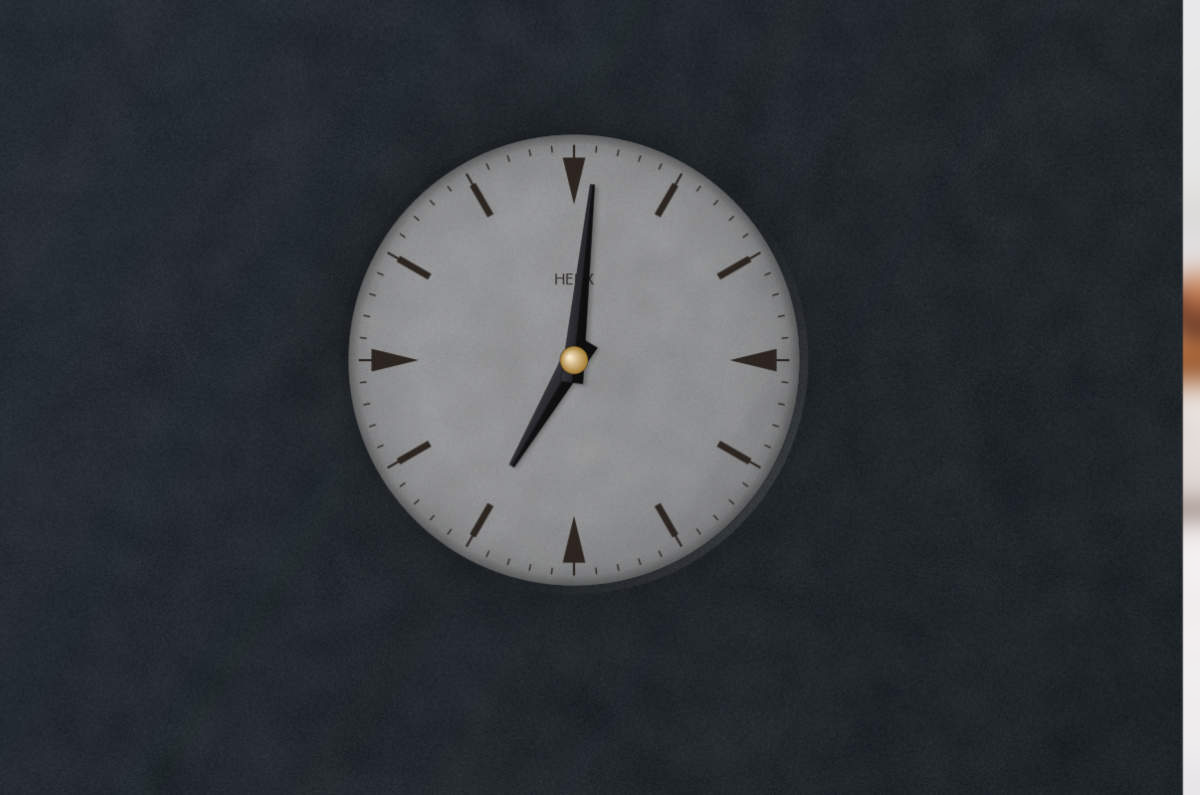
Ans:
7,01
